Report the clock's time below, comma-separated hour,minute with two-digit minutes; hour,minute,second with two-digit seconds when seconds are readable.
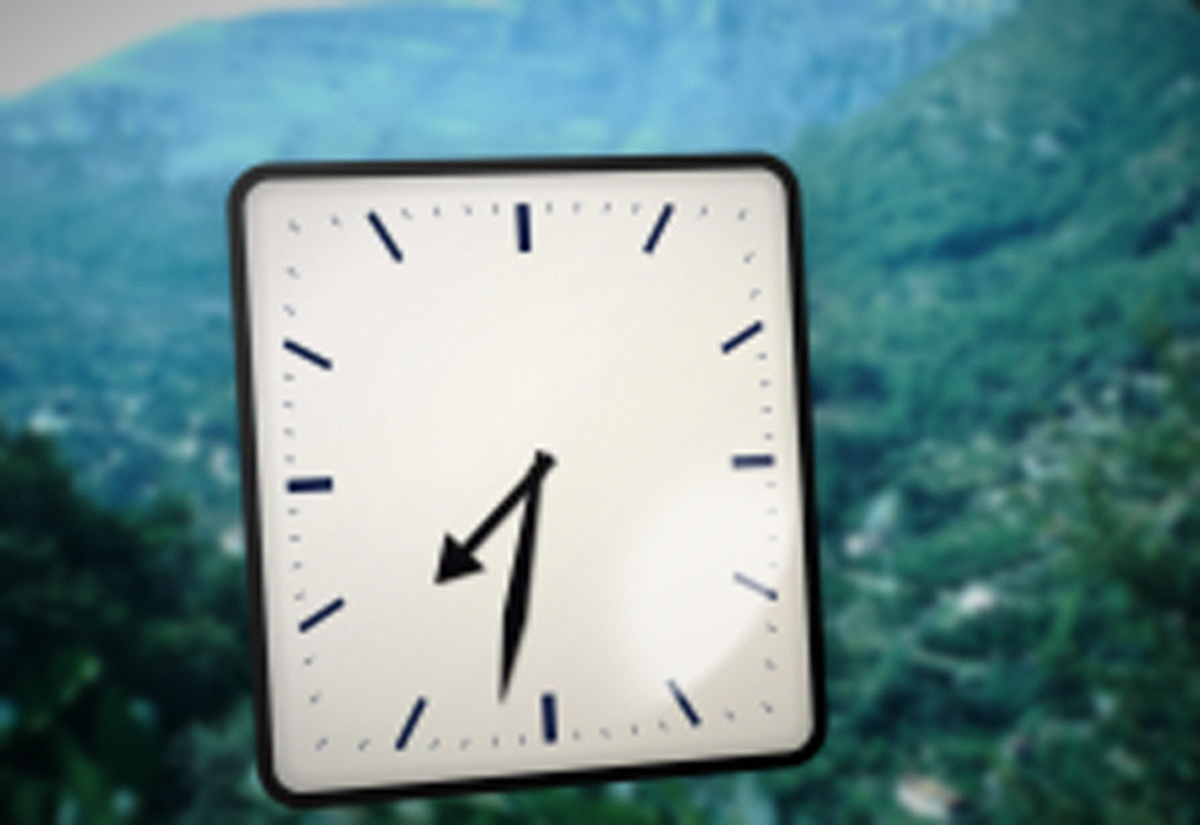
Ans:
7,32
